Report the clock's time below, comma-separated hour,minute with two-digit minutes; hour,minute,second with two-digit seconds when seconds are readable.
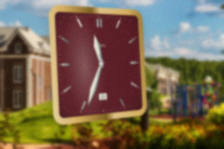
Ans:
11,34
